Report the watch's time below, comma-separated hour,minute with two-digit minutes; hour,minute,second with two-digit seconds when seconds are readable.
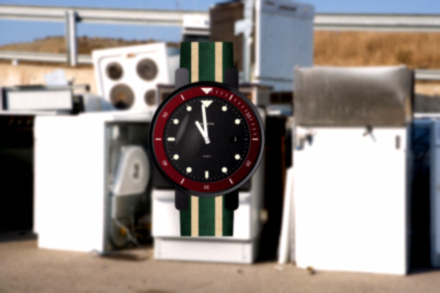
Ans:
10,59
